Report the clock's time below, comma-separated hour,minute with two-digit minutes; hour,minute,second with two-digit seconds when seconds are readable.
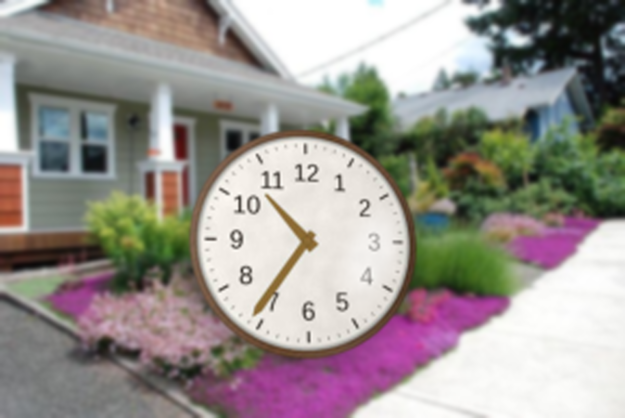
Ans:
10,36
